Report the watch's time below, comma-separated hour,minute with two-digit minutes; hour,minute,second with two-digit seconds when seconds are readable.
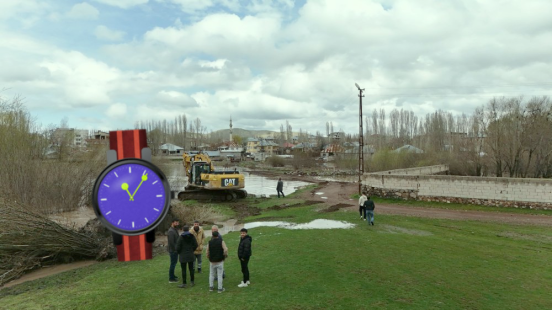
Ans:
11,06
